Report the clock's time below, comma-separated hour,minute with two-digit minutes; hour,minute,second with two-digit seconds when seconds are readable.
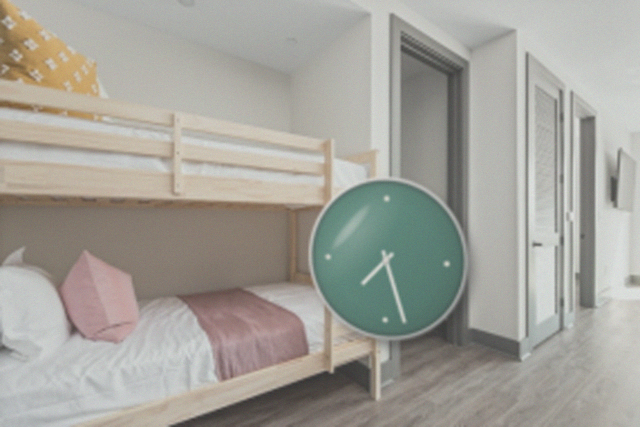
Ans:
7,27
